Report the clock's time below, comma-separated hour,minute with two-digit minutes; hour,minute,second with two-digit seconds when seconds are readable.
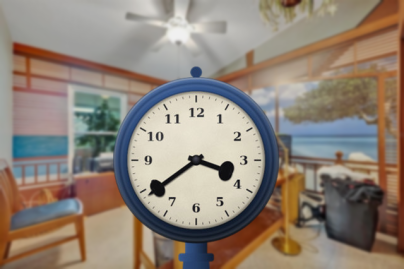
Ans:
3,39
